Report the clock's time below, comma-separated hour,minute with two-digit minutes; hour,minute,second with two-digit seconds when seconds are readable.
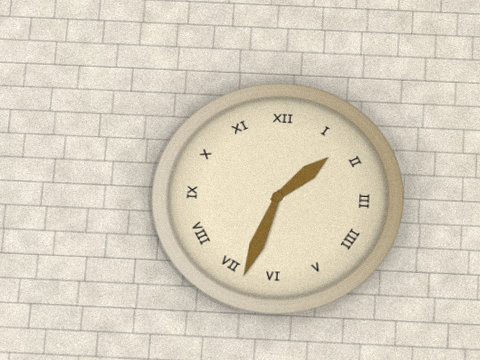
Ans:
1,33
